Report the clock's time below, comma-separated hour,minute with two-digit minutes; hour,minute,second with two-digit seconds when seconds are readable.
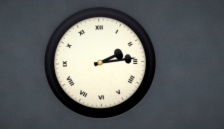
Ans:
2,14
